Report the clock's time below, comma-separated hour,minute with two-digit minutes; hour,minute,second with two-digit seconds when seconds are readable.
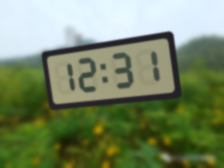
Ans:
12,31
